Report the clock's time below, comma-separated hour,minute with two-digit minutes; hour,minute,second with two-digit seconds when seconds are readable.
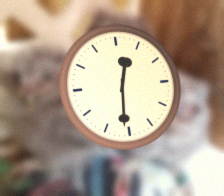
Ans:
12,31
